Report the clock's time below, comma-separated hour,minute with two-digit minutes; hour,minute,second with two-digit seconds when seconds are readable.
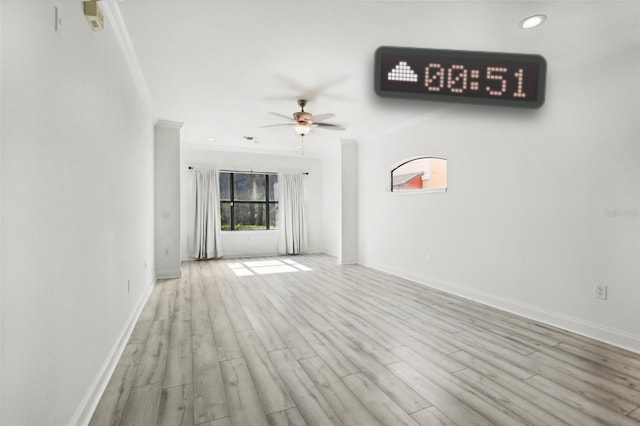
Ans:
0,51
